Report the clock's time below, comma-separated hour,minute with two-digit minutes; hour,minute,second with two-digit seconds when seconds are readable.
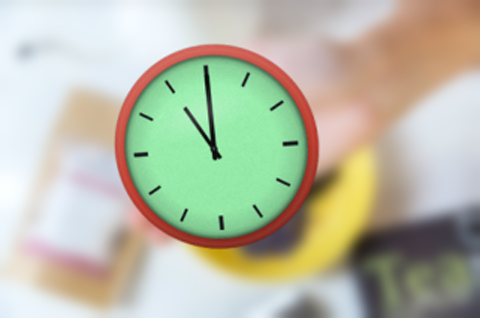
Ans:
11,00
